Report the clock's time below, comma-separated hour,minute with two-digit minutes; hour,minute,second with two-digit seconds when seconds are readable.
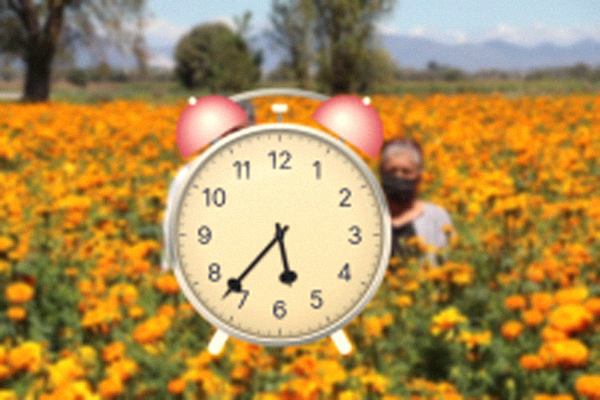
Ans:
5,37
